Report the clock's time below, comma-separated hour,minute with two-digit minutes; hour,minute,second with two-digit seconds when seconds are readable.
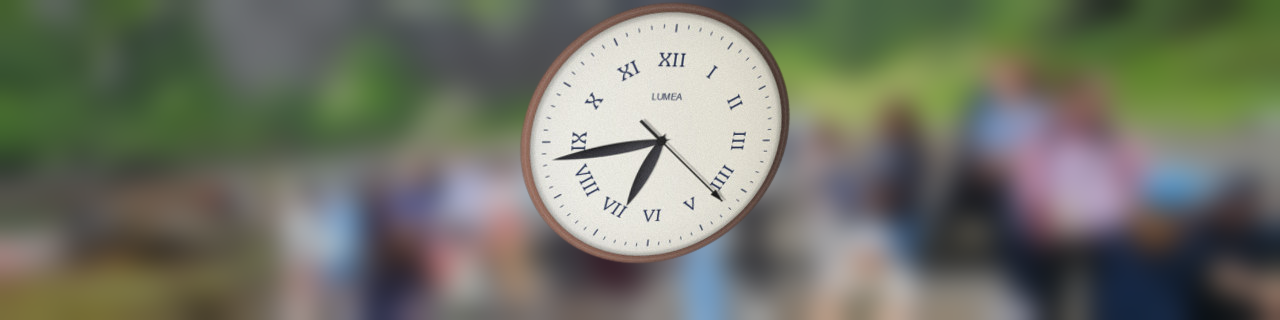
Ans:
6,43,22
